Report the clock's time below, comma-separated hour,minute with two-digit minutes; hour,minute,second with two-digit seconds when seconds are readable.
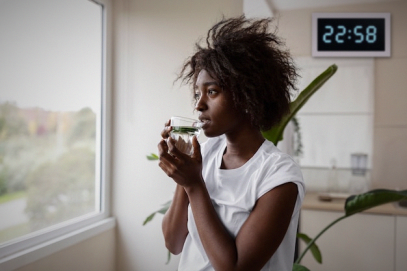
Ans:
22,58
